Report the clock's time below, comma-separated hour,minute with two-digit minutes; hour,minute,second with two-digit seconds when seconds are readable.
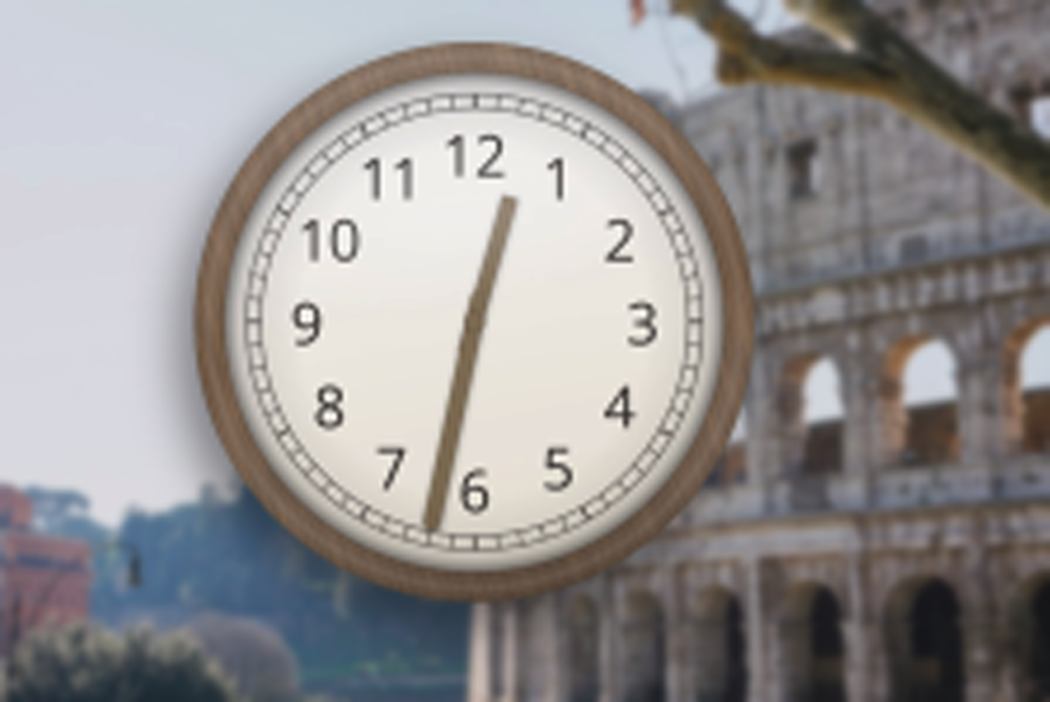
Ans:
12,32
